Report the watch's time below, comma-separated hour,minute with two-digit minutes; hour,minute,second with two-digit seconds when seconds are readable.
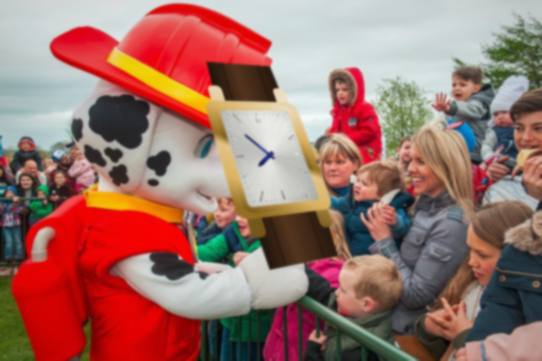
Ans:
7,53
